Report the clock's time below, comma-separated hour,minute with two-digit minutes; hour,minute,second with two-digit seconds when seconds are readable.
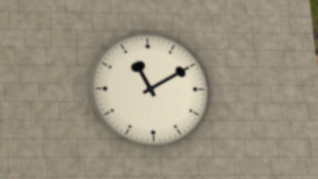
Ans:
11,10
